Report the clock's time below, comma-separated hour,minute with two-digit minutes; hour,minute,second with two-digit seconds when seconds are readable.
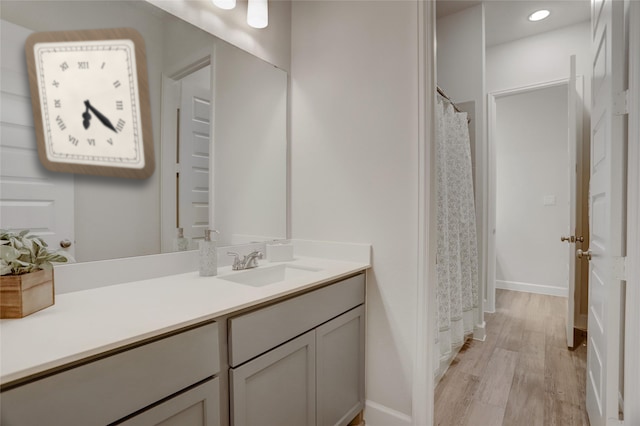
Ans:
6,22
